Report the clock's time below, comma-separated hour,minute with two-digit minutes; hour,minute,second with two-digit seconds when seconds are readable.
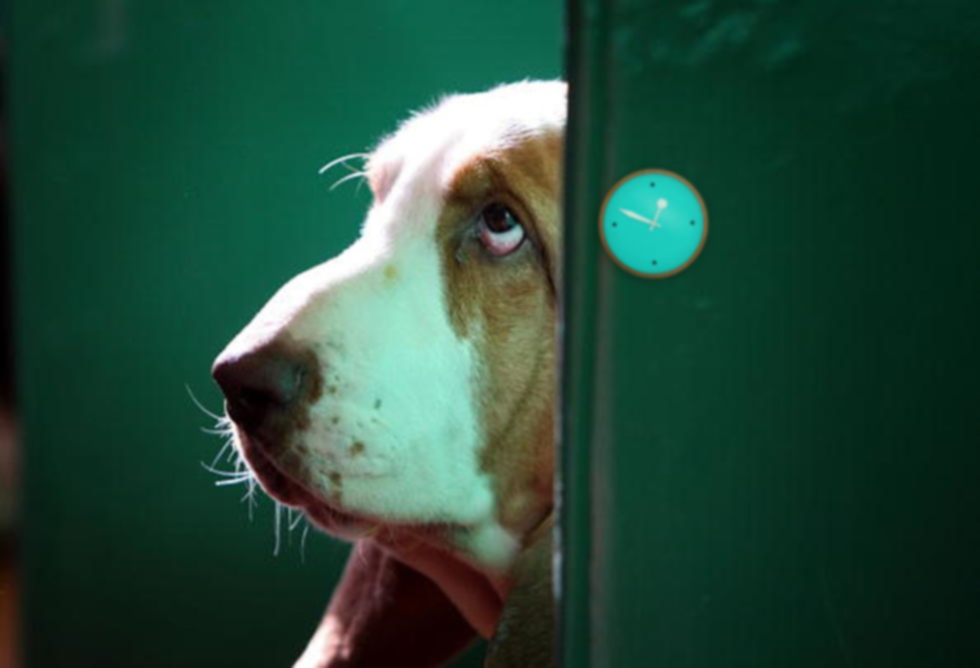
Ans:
12,49
